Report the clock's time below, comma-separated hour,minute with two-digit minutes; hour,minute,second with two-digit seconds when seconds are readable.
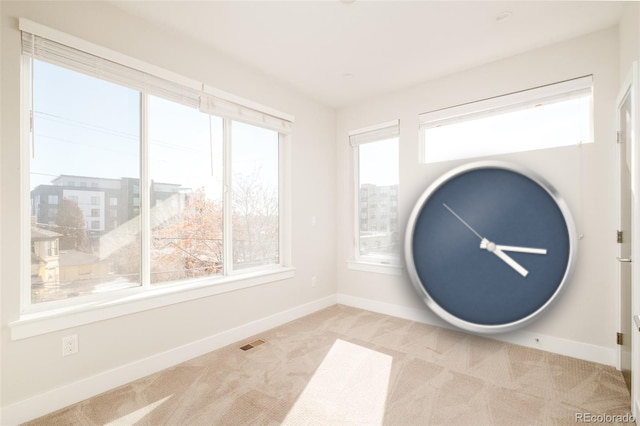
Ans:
4,15,52
